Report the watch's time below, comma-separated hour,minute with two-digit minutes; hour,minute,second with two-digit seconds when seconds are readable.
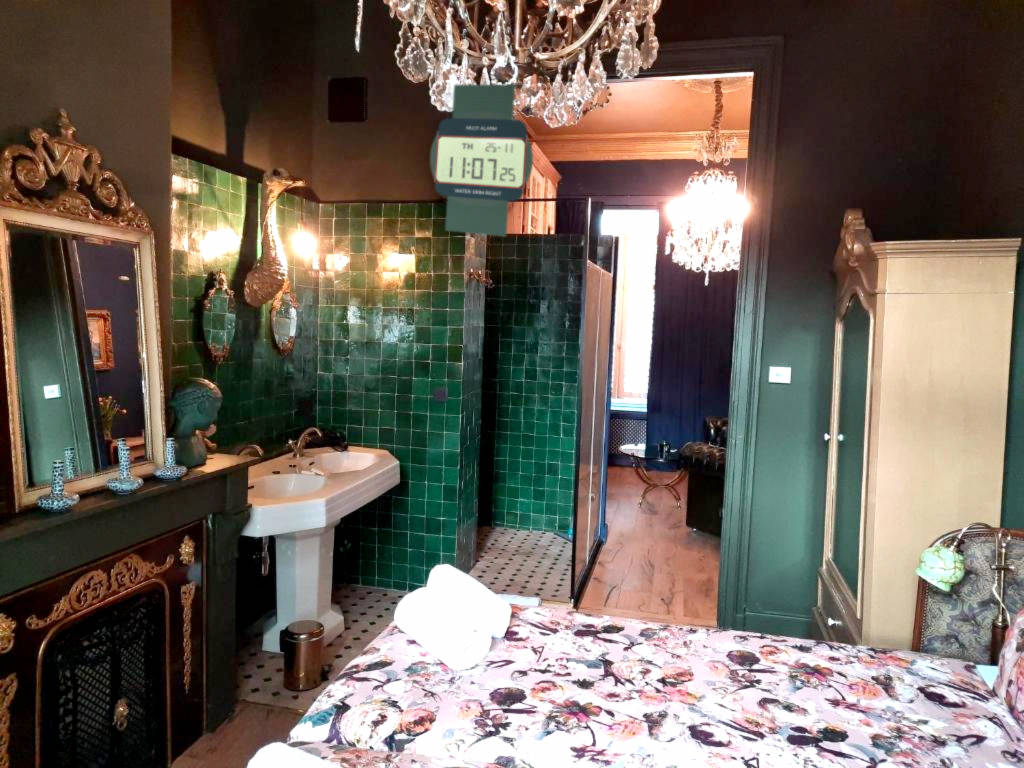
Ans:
11,07,25
